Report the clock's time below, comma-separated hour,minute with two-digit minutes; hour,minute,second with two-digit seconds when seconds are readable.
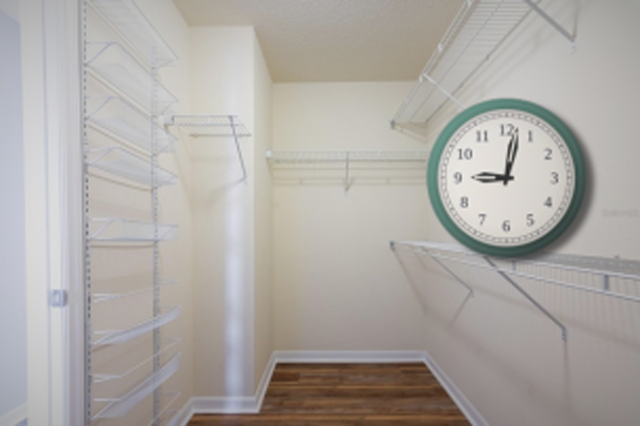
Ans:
9,02
